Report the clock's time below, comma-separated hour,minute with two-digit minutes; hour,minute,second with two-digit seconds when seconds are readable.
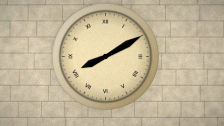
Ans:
8,10
